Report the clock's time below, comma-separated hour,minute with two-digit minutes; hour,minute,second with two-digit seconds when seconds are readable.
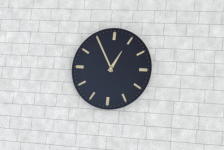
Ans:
12,55
